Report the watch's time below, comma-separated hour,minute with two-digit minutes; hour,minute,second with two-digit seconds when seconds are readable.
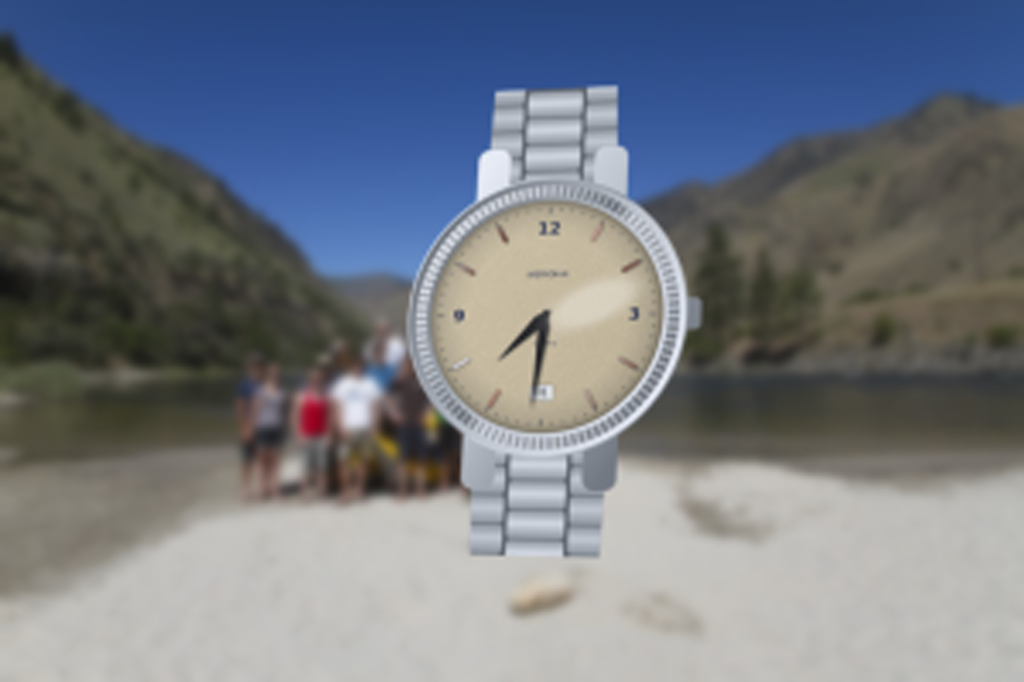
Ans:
7,31
